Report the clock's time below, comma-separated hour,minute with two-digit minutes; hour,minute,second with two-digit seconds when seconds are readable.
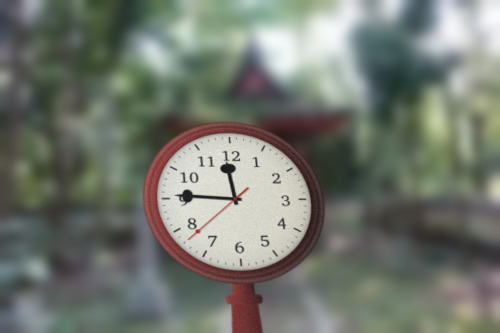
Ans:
11,45,38
